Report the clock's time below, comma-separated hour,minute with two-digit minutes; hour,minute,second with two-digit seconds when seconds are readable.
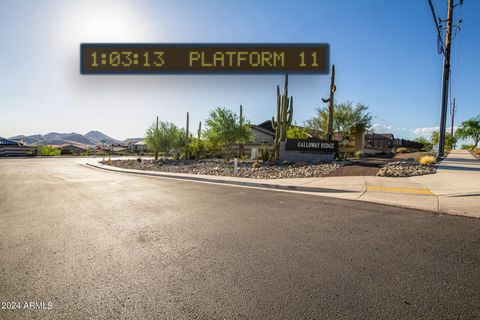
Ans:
1,03,13
